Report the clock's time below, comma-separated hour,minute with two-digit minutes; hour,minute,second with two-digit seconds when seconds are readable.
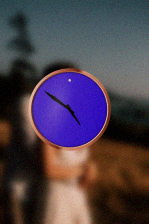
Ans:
4,51
